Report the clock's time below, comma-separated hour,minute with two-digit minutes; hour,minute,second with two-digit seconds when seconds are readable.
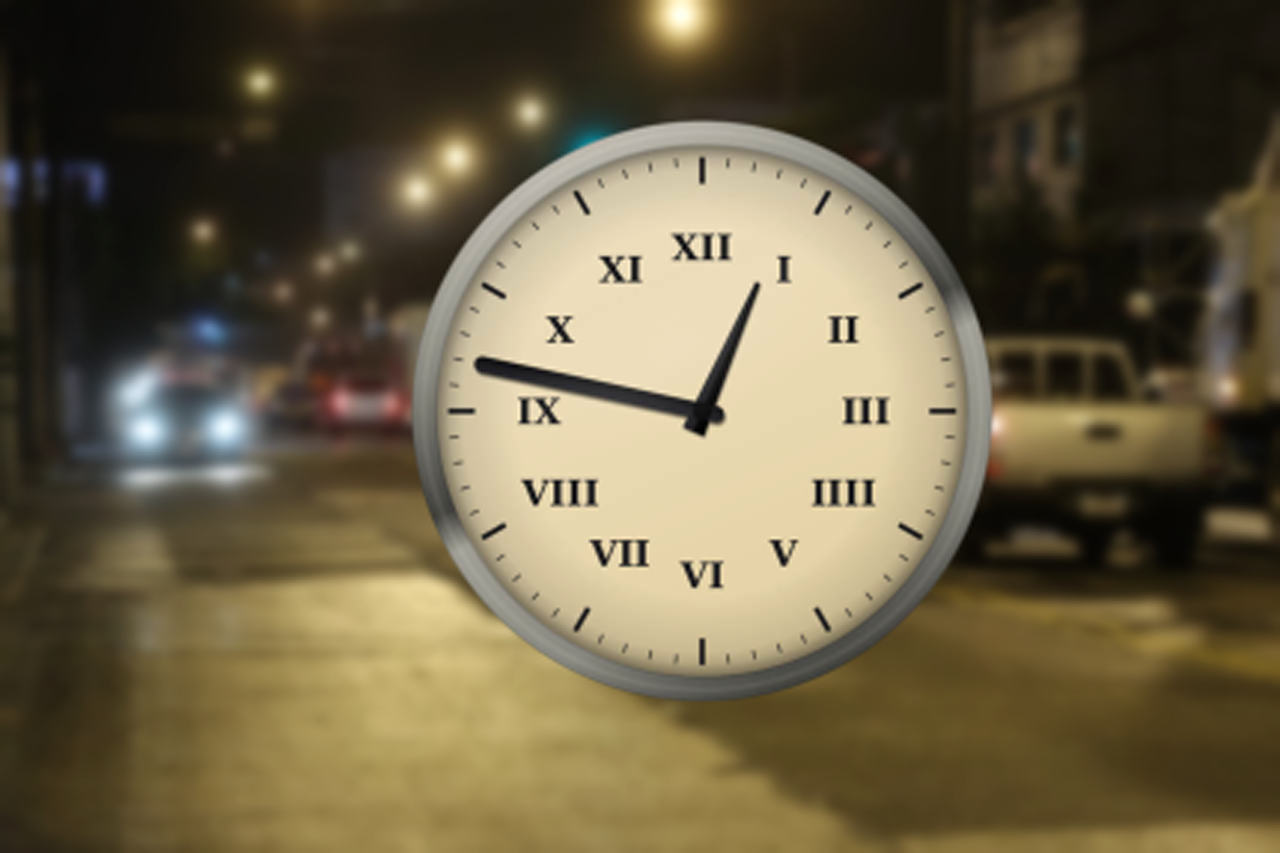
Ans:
12,47
